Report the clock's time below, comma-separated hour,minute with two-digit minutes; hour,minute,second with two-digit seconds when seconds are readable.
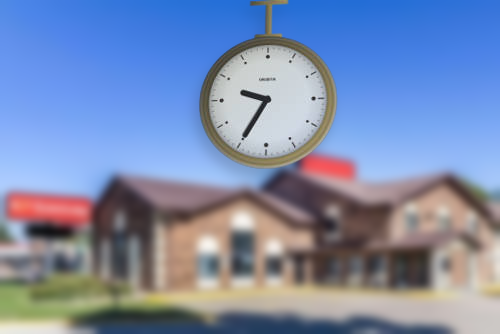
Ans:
9,35
